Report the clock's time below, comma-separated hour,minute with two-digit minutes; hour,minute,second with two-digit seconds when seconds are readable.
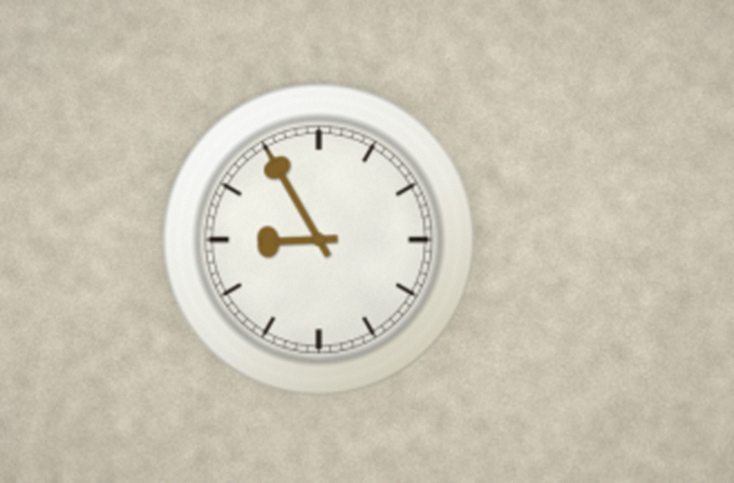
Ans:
8,55
